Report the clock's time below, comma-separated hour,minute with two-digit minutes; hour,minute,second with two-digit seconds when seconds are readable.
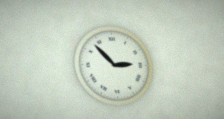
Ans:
2,53
